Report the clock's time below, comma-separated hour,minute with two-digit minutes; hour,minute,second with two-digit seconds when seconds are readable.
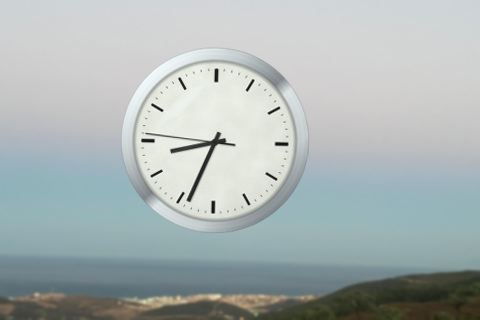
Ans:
8,33,46
